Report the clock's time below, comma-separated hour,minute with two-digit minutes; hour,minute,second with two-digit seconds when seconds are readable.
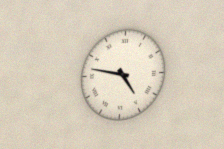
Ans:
4,47
